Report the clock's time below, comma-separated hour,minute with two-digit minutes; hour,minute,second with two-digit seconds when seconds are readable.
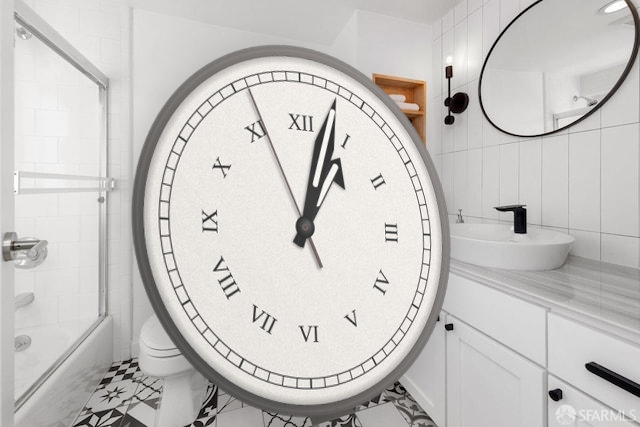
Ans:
1,02,56
